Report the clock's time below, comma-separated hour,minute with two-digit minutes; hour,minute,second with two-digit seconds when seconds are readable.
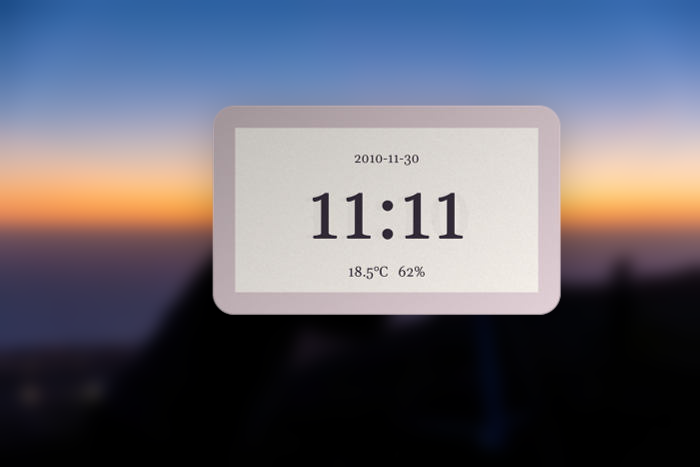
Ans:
11,11
